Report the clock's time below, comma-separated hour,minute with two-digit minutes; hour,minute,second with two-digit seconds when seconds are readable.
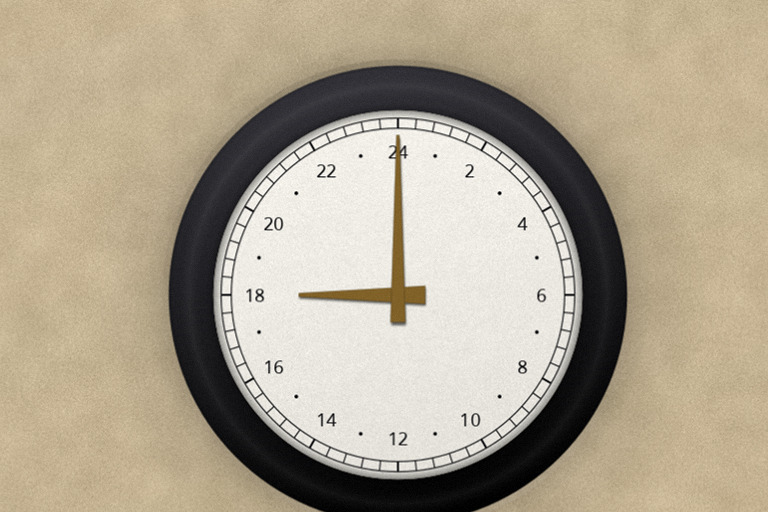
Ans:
18,00
